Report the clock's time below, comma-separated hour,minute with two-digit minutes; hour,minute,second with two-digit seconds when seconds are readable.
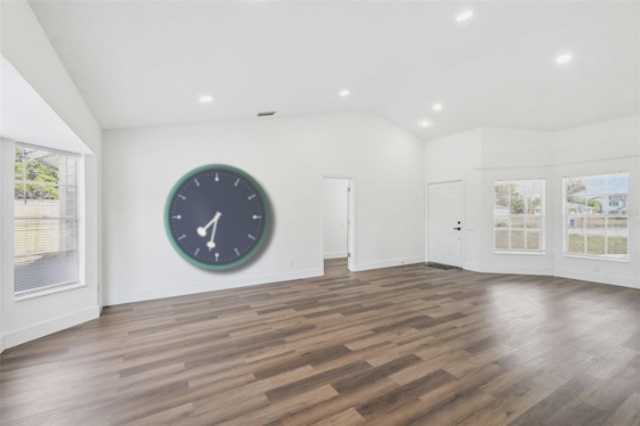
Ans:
7,32
